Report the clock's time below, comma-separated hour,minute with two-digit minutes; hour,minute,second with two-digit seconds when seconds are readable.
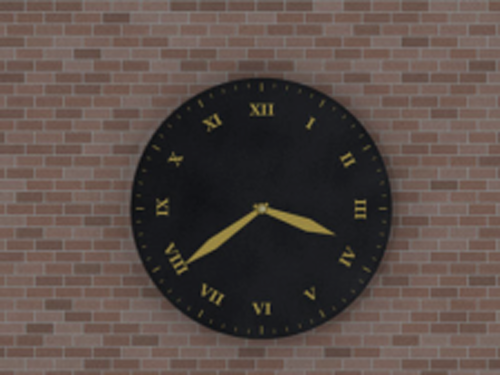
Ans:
3,39
